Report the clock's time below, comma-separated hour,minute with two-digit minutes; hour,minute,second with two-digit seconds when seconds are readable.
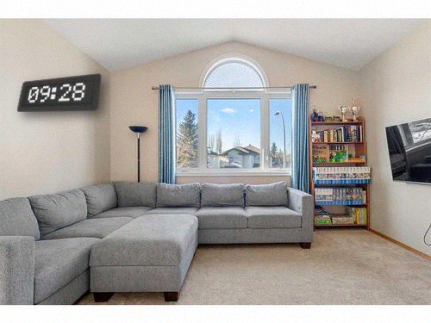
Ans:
9,28
